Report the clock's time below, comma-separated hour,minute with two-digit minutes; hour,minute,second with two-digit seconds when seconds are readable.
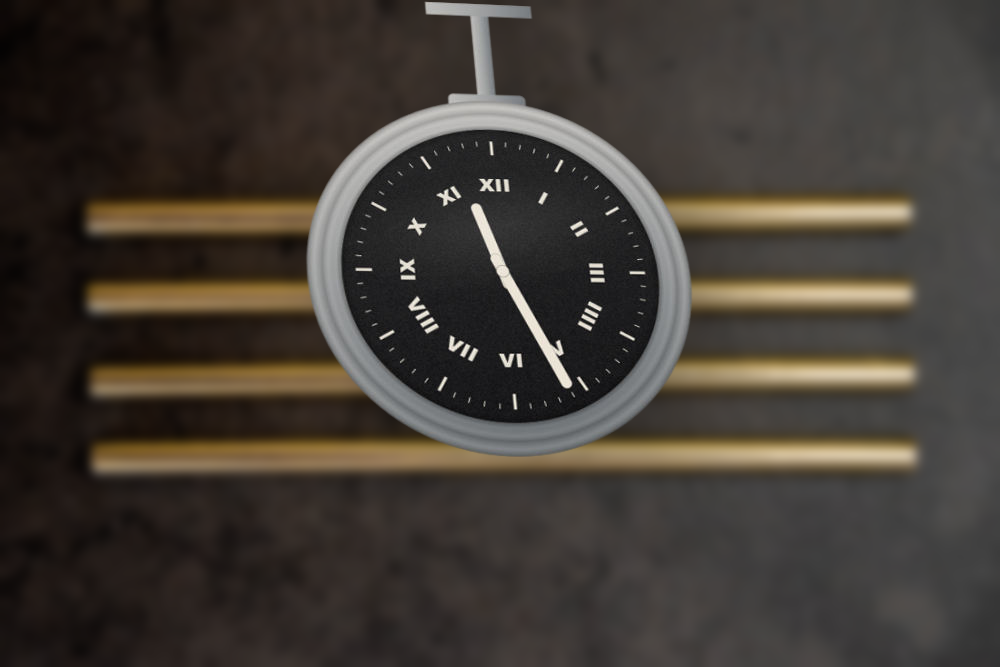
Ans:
11,26
